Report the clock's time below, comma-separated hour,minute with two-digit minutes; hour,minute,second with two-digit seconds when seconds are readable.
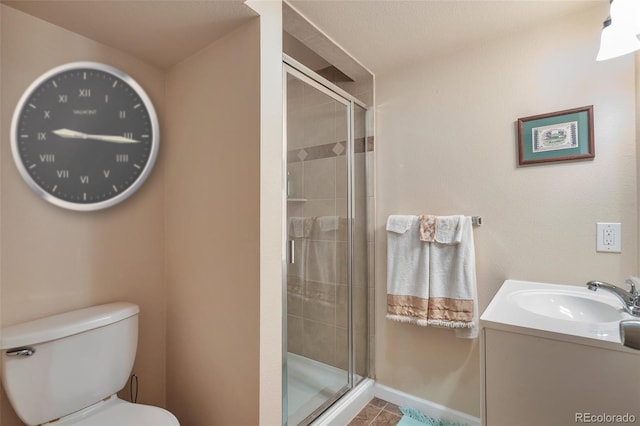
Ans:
9,16
